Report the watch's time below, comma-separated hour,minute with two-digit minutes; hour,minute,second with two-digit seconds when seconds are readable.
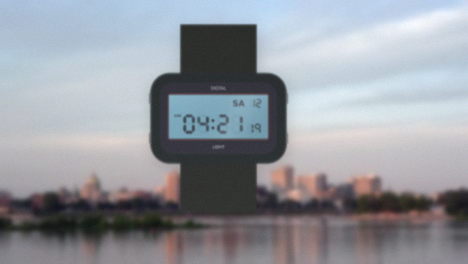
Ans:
4,21,19
